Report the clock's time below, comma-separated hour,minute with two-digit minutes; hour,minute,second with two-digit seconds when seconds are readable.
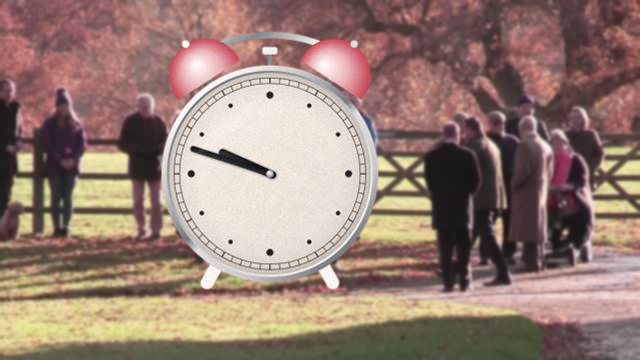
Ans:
9,48
